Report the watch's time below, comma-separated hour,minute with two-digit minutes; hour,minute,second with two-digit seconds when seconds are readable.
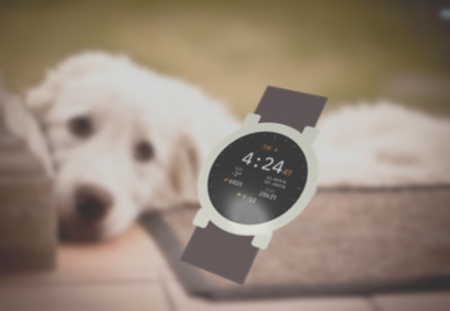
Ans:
4,24
